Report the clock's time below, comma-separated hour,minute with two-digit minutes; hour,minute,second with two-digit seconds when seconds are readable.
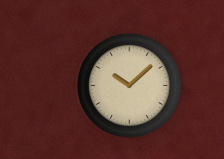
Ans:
10,08
